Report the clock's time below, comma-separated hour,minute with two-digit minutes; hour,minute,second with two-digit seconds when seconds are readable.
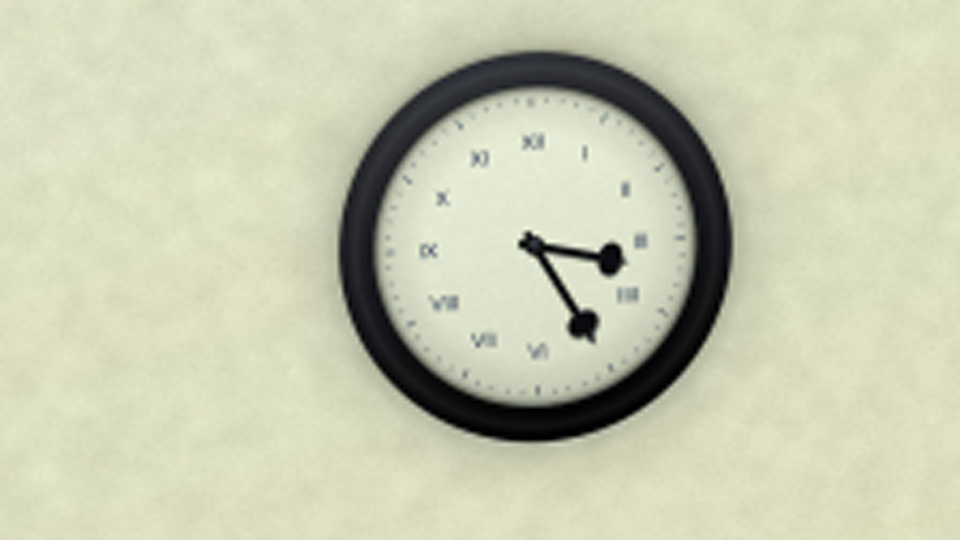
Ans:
3,25
